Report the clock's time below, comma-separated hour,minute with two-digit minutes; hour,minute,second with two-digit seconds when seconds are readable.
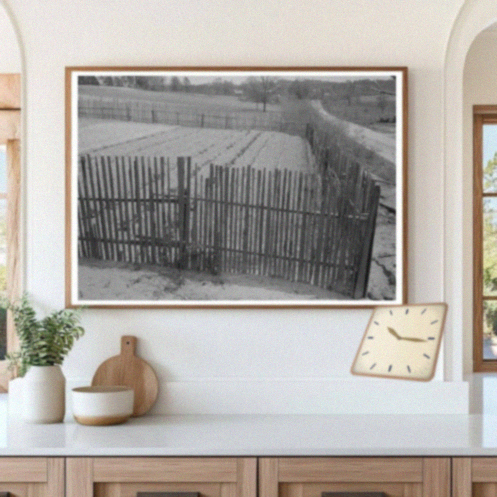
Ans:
10,16
